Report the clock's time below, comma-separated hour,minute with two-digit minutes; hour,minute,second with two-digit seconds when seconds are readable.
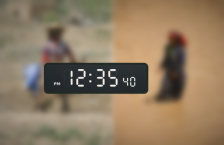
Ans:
12,35,40
